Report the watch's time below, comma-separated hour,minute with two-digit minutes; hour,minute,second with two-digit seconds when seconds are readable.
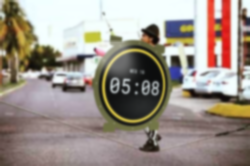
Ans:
5,08
